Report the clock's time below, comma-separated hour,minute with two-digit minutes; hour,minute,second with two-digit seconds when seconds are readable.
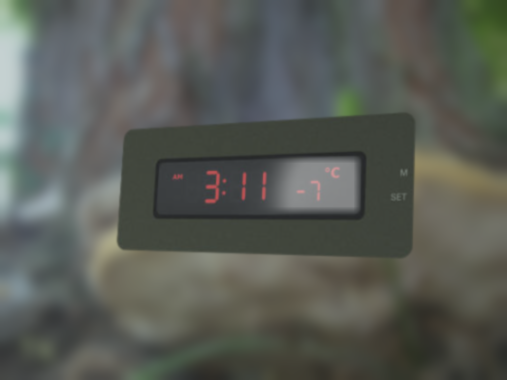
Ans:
3,11
